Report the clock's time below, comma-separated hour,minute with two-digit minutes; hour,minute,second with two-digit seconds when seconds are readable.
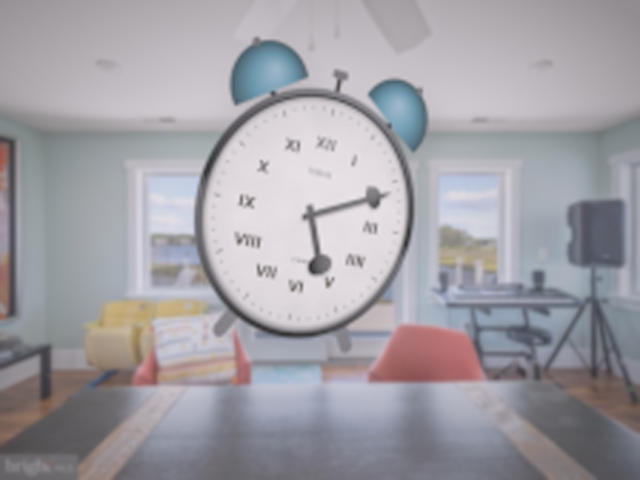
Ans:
5,11
